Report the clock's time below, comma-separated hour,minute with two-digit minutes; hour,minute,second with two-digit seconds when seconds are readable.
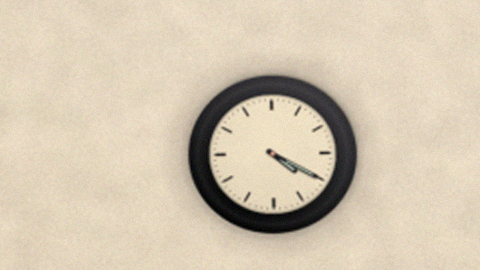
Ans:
4,20
